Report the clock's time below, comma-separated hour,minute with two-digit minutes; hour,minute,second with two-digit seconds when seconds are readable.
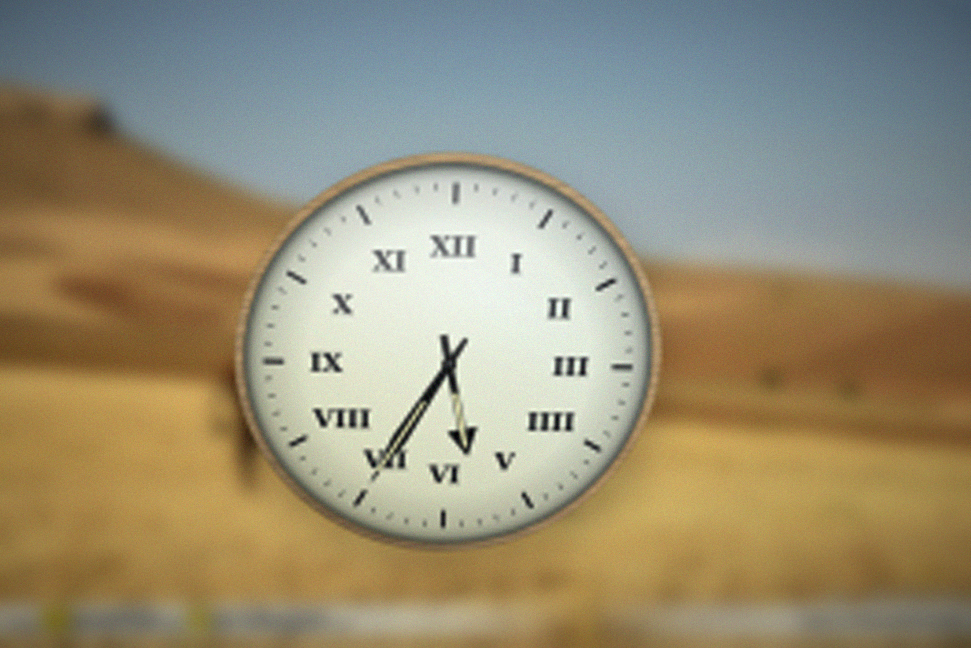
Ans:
5,35
